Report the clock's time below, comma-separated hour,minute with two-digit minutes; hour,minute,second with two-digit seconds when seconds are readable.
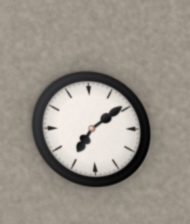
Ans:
7,09
